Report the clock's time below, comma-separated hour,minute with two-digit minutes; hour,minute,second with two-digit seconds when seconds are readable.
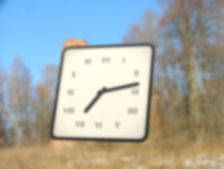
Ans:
7,13
